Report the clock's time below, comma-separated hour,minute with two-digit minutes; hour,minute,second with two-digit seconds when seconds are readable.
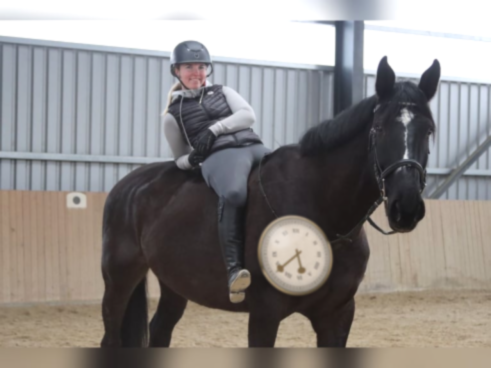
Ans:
5,39
